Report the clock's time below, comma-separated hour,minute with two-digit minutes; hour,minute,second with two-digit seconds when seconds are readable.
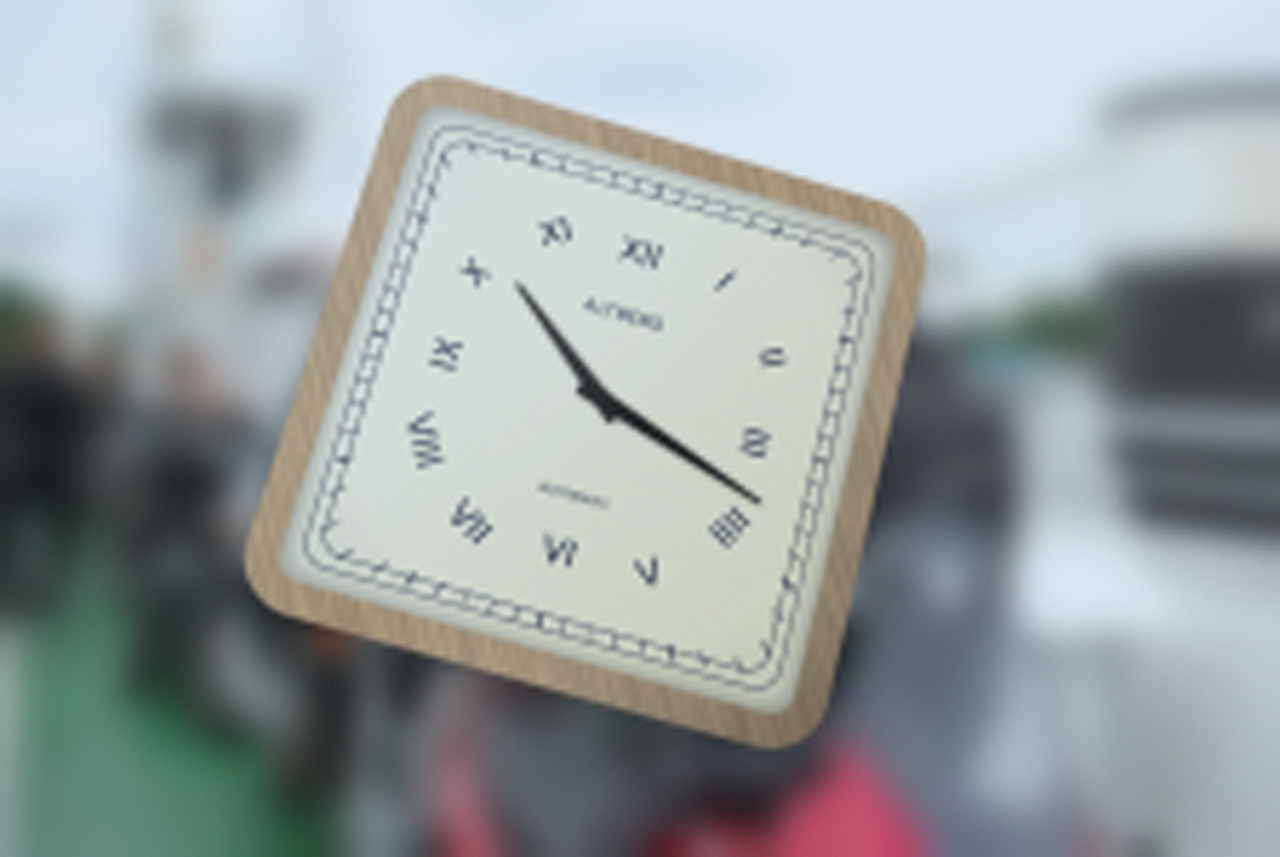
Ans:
10,18
